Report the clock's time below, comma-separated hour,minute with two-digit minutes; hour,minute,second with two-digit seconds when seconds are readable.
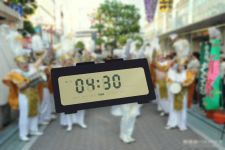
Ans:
4,30
